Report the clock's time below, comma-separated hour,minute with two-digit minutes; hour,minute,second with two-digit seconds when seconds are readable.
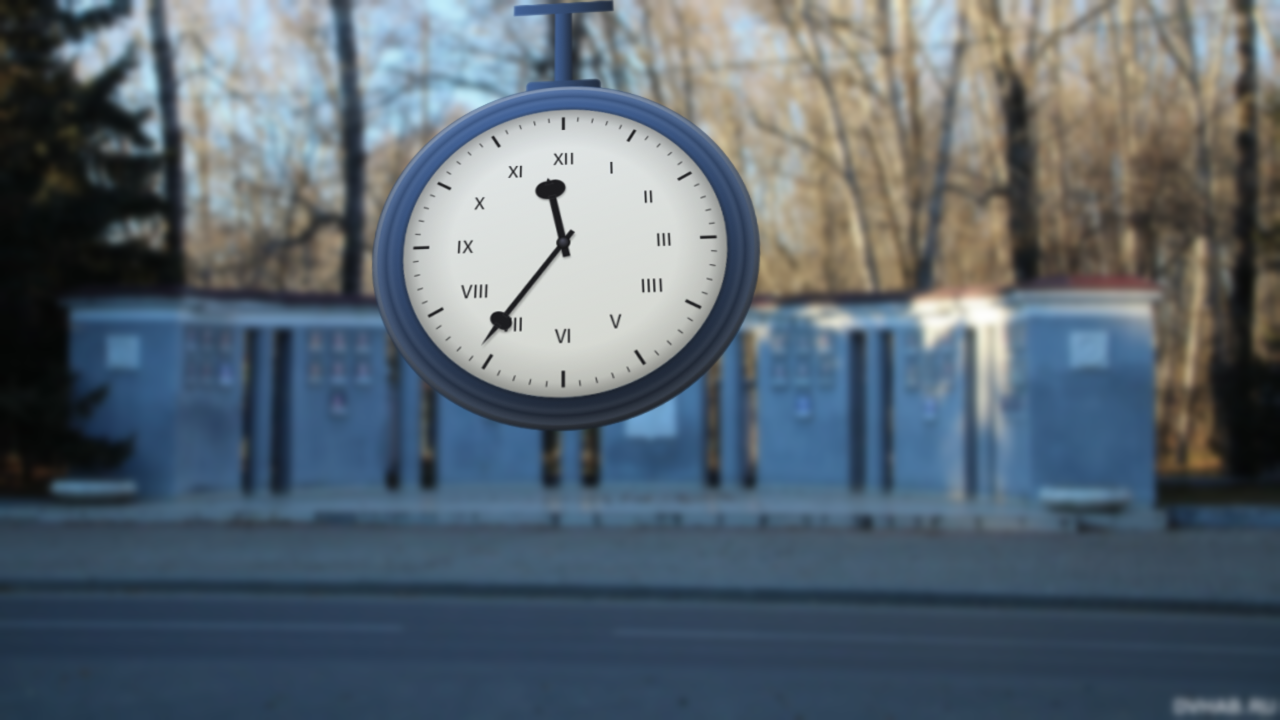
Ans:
11,36
